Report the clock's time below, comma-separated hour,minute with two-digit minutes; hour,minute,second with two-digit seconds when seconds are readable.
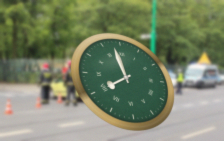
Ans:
7,58
